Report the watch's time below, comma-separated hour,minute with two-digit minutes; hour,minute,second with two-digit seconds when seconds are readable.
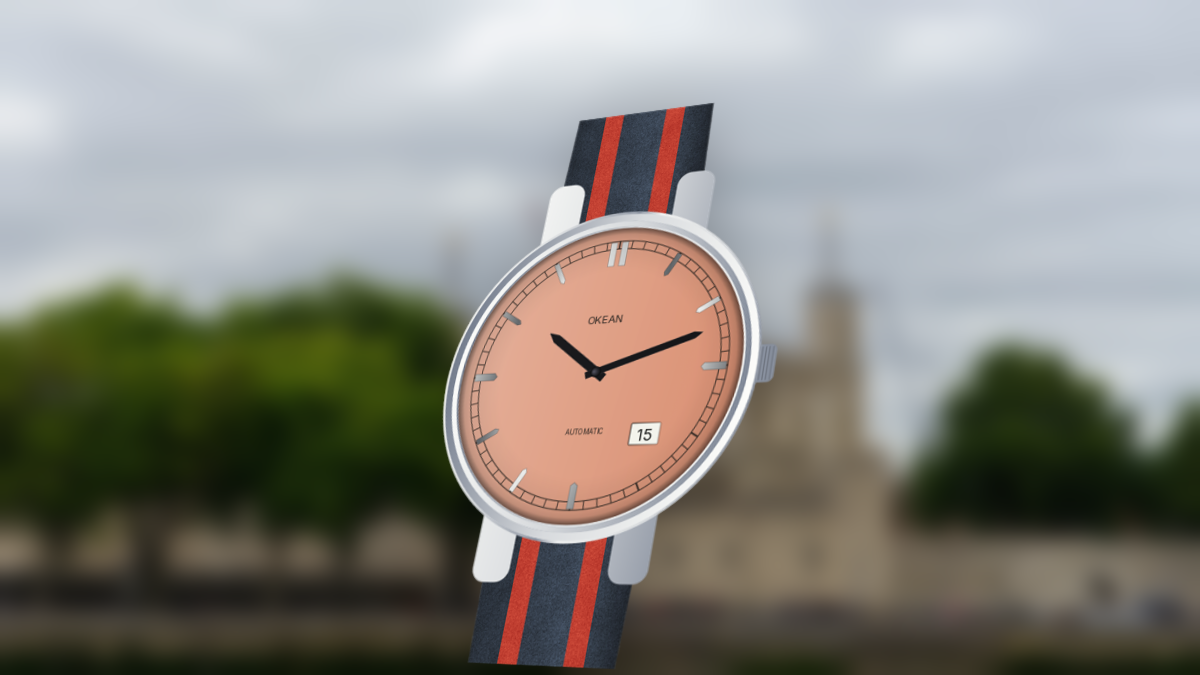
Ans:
10,12
